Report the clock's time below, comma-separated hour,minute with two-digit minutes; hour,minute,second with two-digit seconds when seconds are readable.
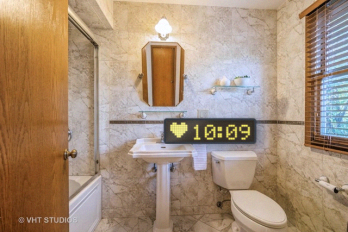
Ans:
10,09
